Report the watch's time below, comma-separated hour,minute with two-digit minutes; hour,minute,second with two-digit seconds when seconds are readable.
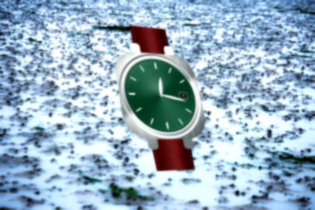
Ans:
12,17
